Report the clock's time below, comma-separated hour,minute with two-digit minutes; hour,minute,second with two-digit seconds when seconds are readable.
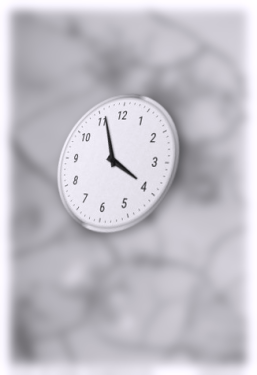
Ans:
3,56
